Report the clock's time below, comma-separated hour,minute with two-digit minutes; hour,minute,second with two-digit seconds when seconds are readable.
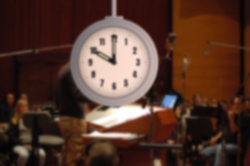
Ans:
10,00
